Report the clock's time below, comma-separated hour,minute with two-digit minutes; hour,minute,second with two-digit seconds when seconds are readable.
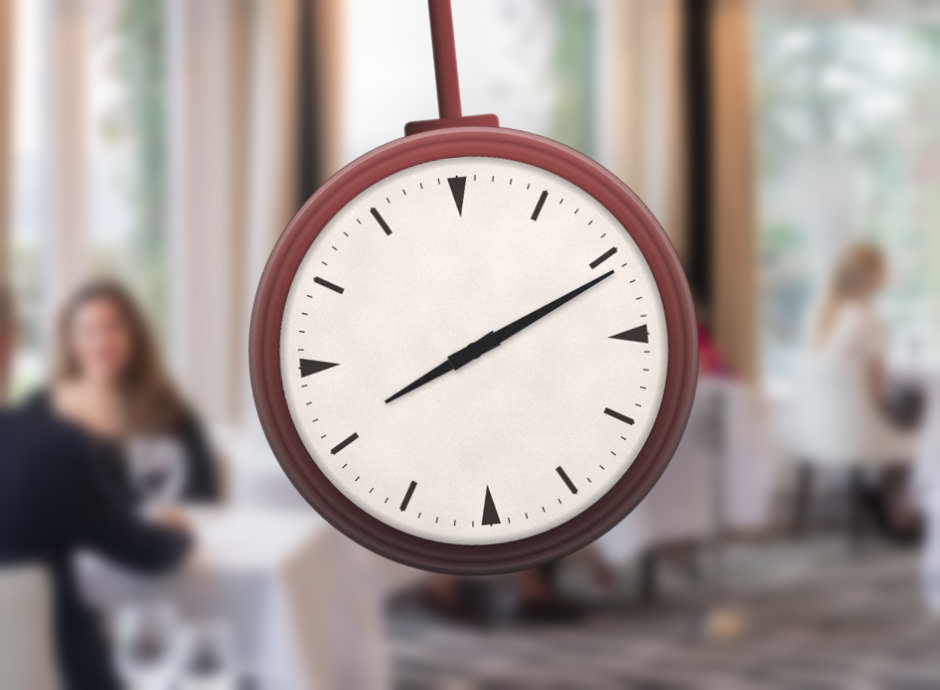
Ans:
8,11
